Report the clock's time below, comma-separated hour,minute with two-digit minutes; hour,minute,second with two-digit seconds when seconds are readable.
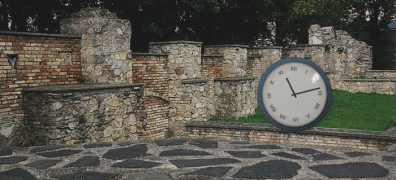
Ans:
11,13
